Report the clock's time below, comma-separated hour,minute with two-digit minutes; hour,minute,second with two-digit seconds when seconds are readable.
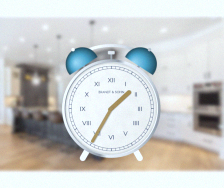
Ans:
1,35
